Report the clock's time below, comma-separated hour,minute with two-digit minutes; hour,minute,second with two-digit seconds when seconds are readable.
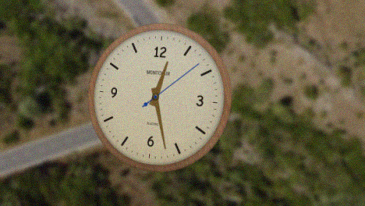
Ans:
12,27,08
